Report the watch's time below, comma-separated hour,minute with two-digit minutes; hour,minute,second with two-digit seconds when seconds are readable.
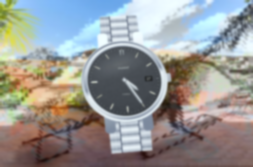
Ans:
4,25
